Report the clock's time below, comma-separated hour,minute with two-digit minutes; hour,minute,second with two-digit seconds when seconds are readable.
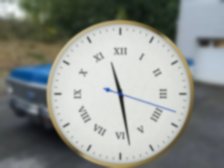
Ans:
11,28,18
